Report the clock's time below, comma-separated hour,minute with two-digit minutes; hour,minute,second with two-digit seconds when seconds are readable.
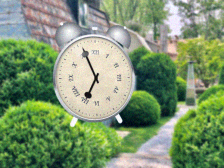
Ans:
6,56
